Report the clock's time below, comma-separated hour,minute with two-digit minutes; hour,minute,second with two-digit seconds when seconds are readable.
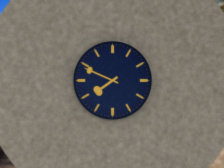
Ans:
7,49
